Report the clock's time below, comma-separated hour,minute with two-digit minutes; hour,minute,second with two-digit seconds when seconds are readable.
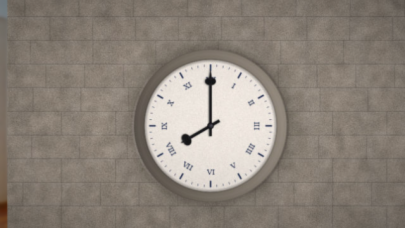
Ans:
8,00
